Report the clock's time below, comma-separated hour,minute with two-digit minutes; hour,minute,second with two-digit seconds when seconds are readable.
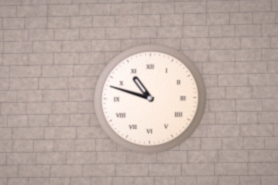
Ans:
10,48
